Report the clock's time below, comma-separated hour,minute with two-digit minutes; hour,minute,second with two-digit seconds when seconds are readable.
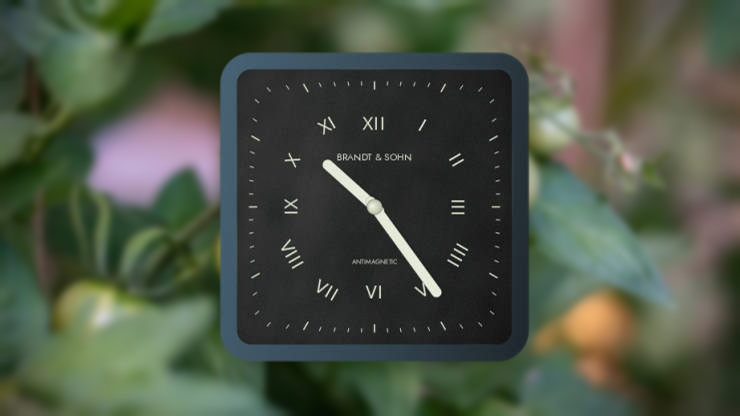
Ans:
10,24
